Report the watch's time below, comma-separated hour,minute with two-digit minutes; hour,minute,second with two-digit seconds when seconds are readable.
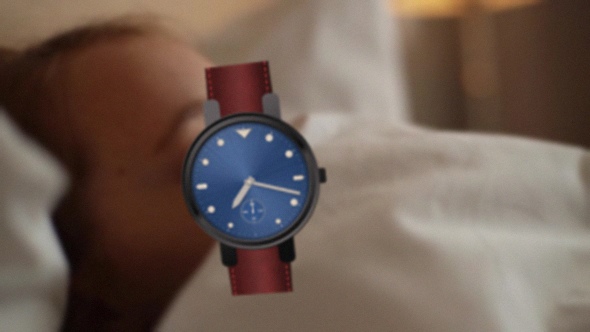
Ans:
7,18
